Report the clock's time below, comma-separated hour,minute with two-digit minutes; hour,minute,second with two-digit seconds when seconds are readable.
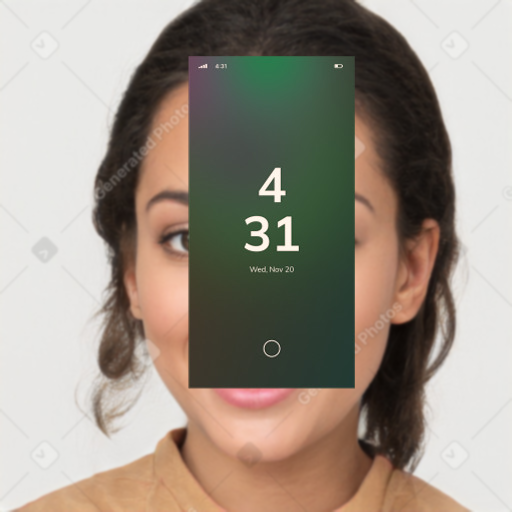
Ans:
4,31
